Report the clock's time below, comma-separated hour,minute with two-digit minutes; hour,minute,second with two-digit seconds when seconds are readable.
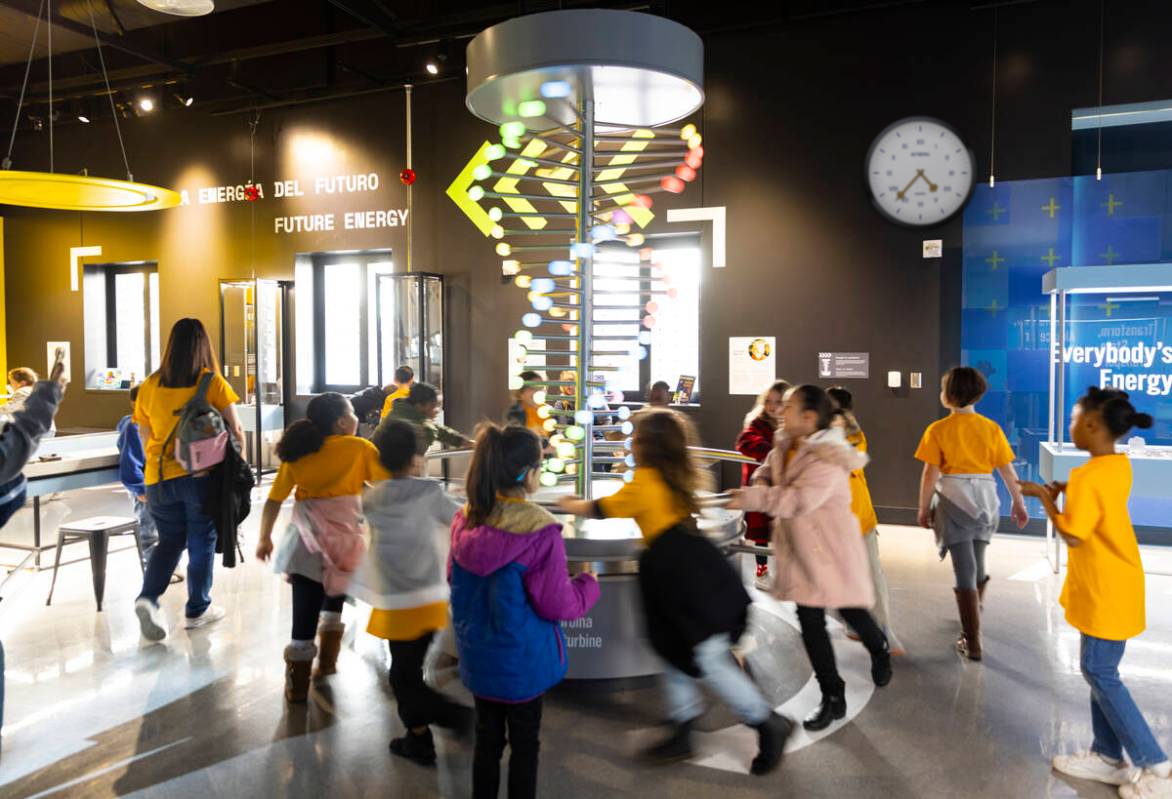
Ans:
4,37
